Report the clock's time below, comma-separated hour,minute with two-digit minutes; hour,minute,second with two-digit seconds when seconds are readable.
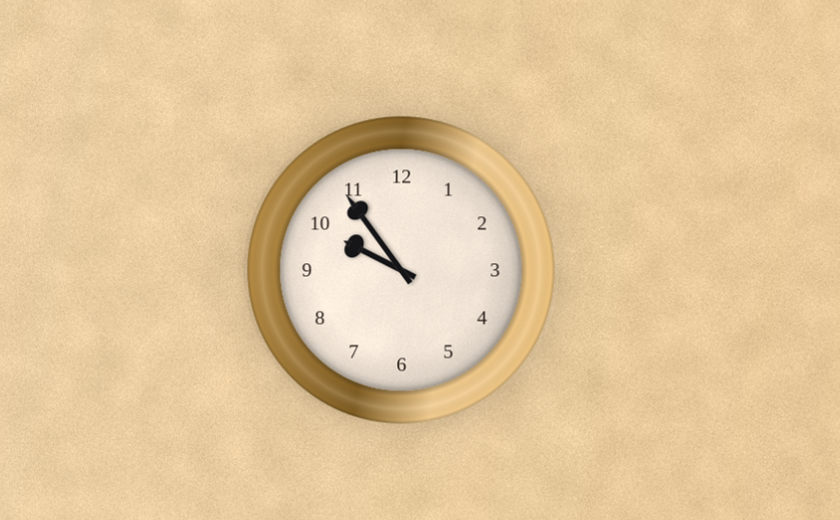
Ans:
9,54
